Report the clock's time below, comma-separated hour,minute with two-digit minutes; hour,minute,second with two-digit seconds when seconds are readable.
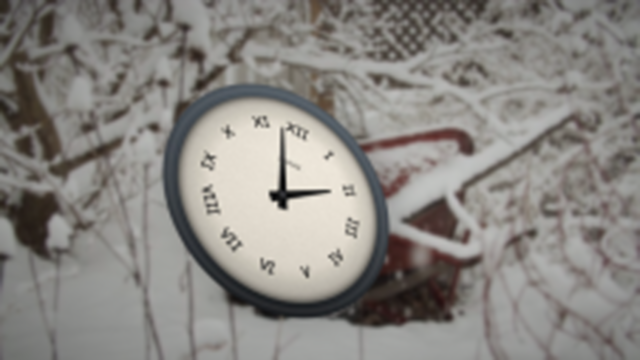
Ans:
1,58
